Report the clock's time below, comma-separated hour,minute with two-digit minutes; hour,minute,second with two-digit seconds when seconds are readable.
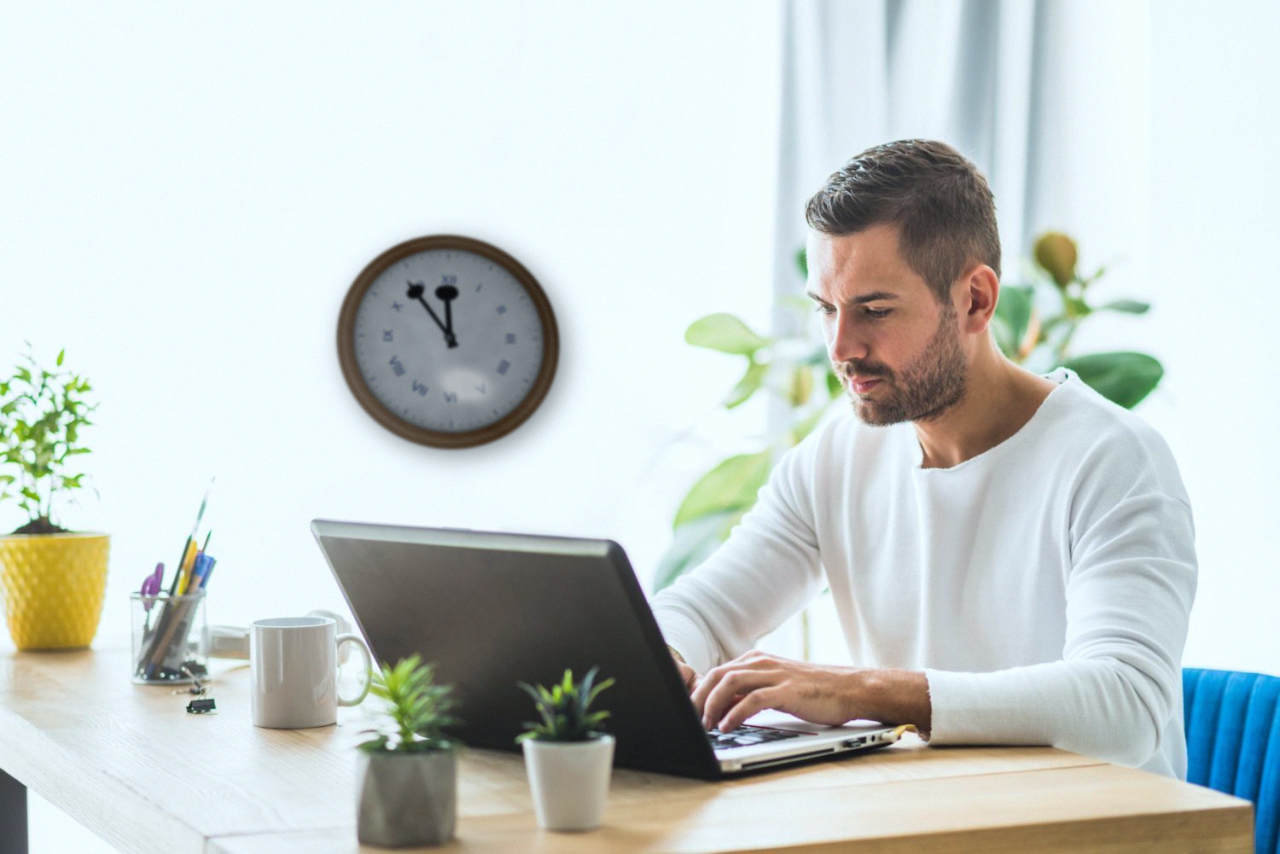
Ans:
11,54
